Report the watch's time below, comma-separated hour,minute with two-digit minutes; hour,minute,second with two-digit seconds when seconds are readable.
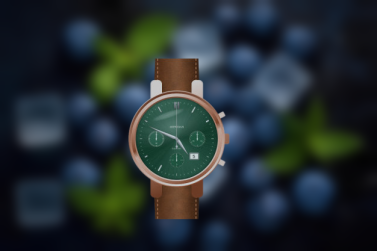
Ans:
4,49
